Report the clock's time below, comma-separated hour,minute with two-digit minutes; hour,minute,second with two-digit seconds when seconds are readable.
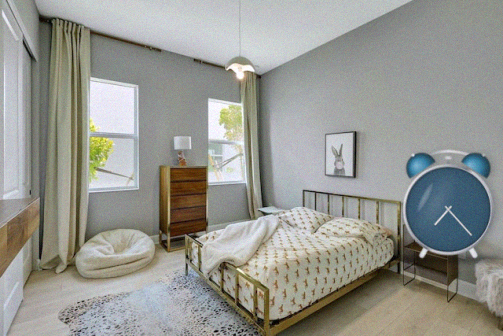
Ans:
7,23
